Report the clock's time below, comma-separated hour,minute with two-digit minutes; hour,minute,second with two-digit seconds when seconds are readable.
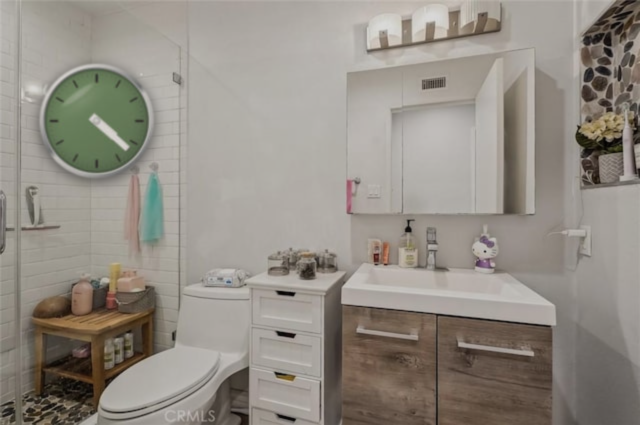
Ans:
4,22
